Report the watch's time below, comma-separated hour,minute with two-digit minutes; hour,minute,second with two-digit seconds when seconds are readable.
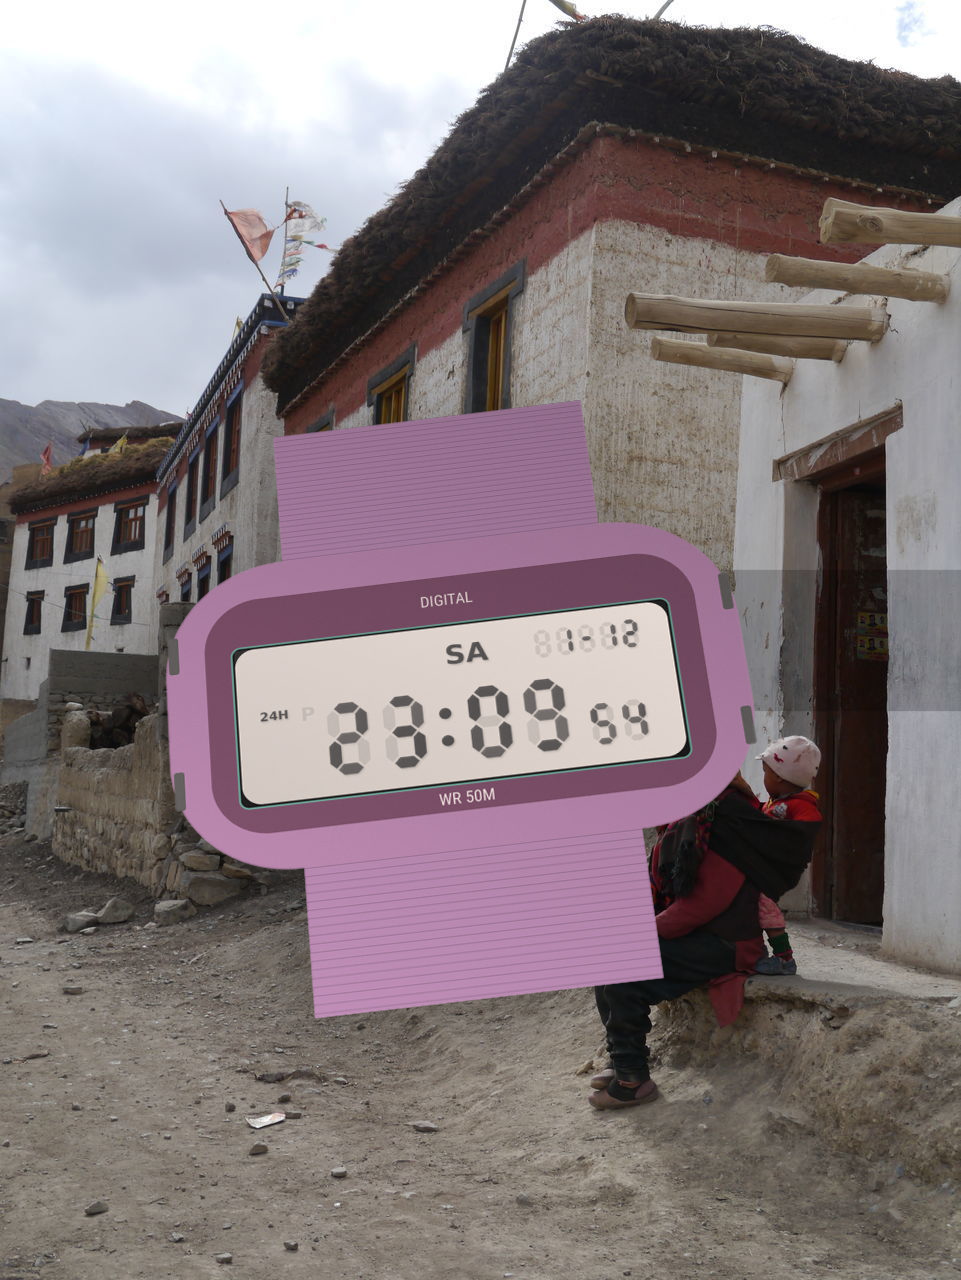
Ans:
23,09,54
